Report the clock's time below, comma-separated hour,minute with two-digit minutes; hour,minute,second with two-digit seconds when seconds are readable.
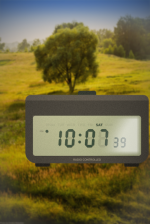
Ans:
10,07,39
